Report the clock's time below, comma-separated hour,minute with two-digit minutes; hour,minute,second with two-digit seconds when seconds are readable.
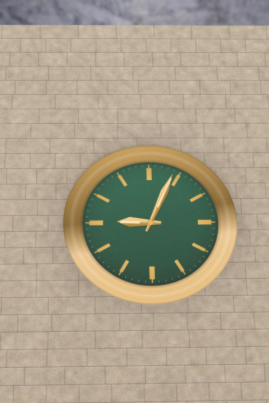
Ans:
9,04
